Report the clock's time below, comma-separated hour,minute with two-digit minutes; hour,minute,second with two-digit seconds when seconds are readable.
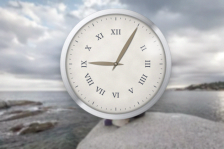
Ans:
9,05
